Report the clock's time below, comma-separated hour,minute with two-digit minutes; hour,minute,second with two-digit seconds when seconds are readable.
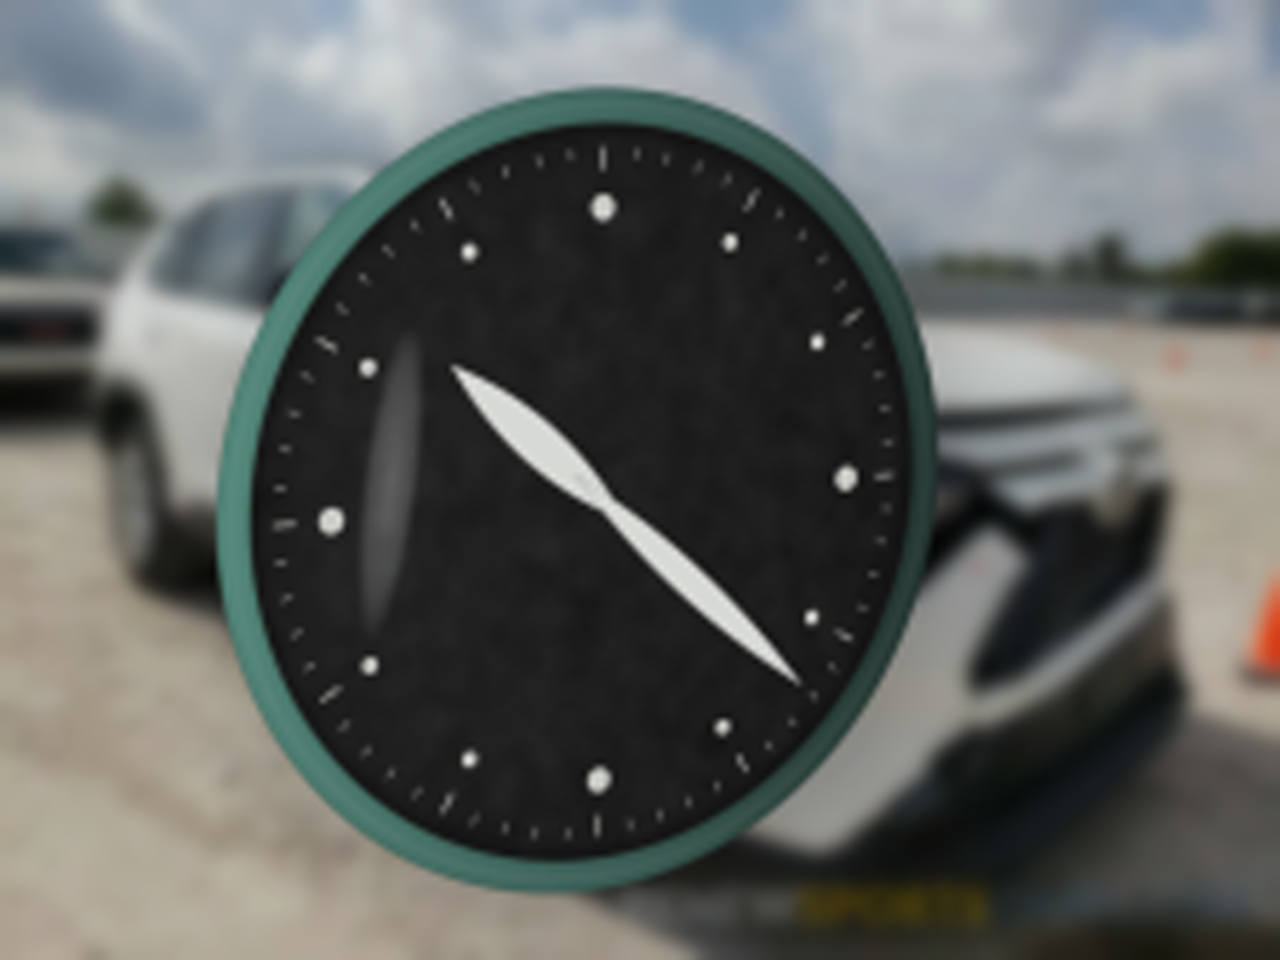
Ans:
10,22
